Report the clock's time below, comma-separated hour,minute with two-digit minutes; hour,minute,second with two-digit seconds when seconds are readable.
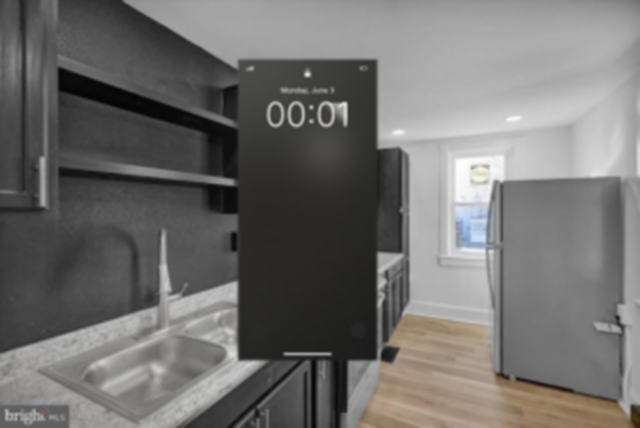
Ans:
0,01
